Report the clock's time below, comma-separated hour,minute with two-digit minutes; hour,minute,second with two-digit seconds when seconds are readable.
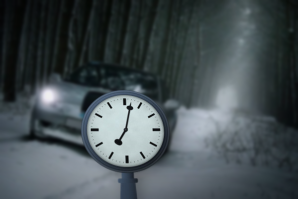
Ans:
7,02
